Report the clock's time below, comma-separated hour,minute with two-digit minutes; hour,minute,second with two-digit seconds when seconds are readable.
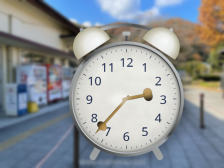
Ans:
2,37
